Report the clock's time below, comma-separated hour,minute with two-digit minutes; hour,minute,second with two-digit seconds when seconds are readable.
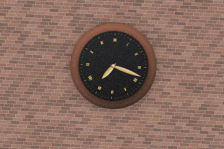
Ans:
7,18
